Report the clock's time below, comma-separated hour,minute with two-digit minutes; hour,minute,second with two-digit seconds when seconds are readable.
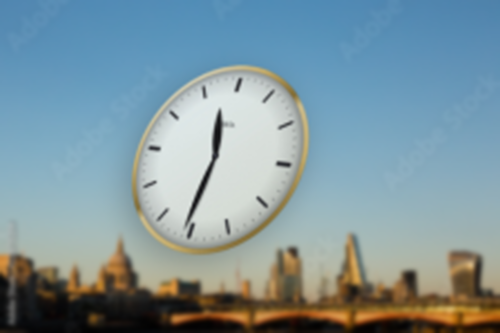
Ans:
11,31
